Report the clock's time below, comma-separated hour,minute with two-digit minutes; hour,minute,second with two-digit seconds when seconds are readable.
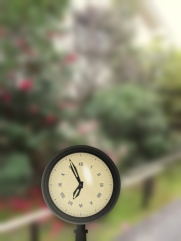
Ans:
6,56
